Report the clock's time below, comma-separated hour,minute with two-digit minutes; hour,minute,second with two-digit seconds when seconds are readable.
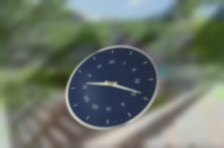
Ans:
9,19
